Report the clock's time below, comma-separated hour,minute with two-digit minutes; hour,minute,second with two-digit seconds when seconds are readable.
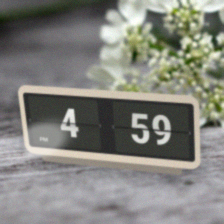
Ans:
4,59
